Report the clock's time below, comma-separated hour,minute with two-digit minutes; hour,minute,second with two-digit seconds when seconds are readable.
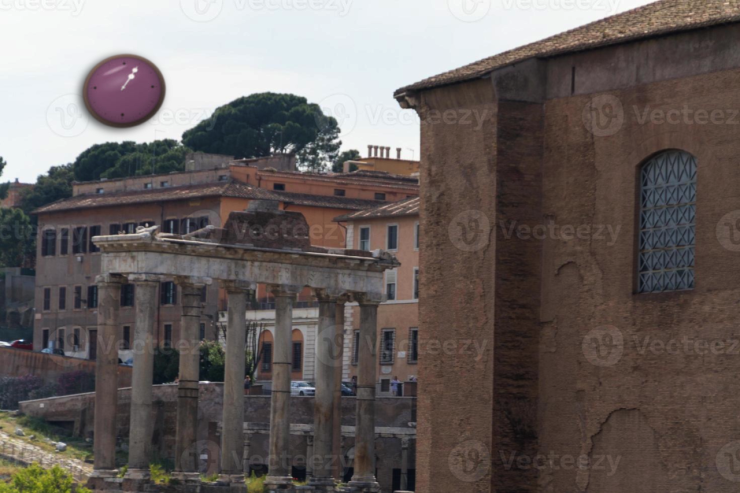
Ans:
1,05
